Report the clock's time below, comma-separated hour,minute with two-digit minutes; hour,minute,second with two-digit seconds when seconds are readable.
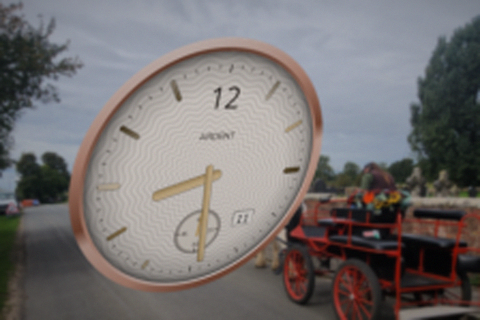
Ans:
8,29
